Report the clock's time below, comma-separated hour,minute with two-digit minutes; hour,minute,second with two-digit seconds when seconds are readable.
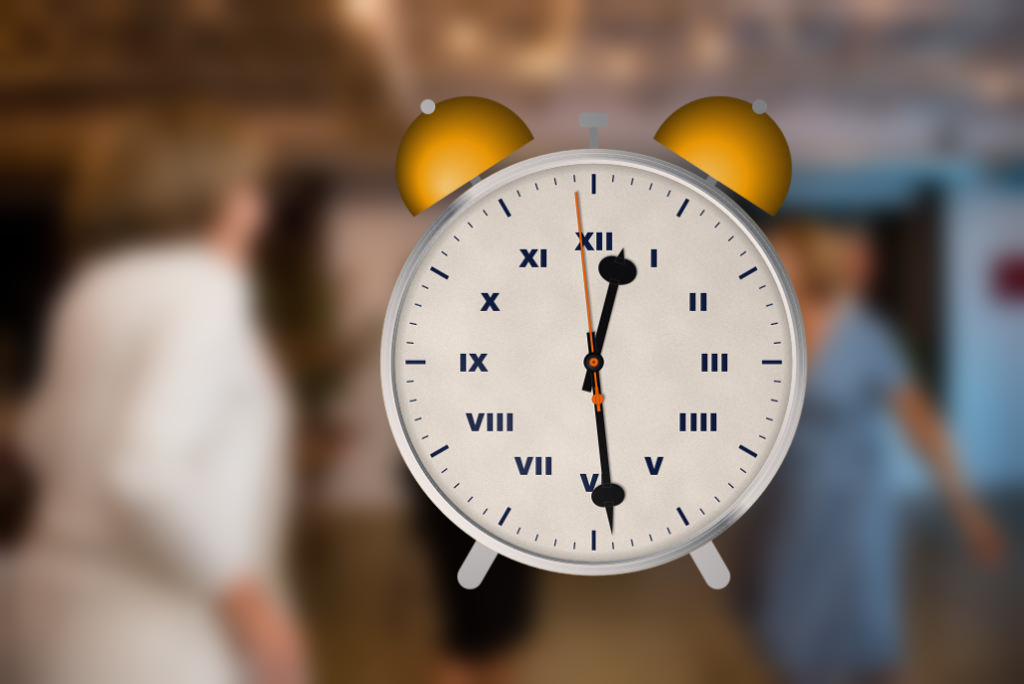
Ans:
12,28,59
